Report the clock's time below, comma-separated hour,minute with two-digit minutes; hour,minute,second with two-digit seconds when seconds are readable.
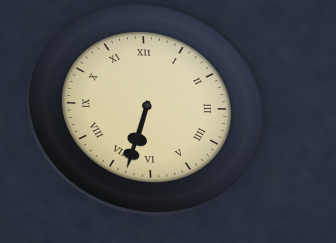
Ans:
6,33
